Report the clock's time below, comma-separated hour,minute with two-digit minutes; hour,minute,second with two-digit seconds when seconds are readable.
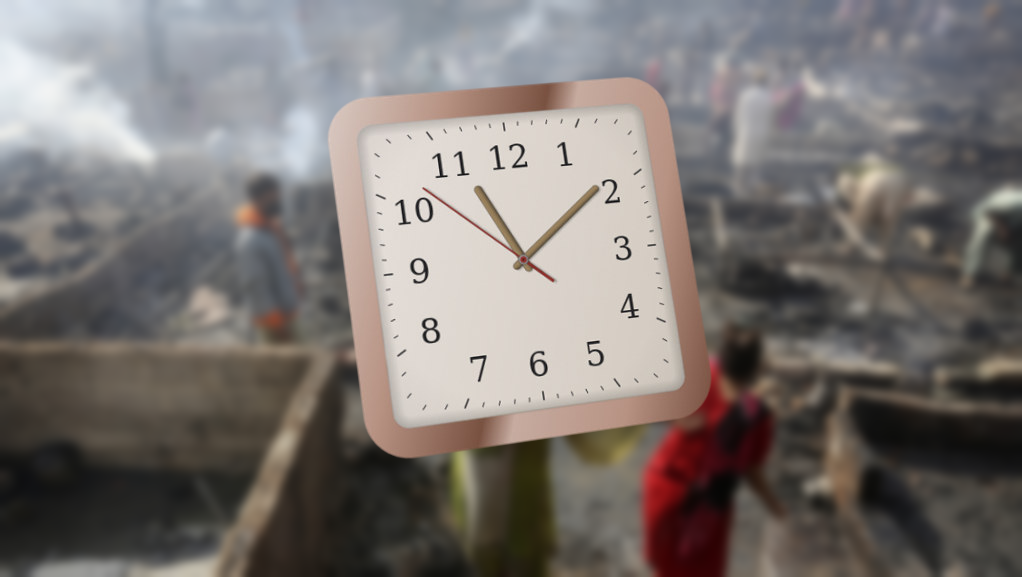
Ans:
11,08,52
